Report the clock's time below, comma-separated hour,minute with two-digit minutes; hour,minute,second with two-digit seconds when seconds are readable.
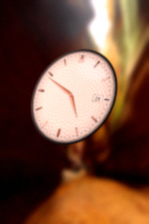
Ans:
4,49
